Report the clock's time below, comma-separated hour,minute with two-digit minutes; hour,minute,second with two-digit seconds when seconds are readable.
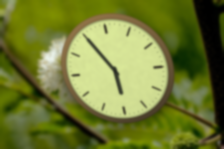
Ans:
5,55
